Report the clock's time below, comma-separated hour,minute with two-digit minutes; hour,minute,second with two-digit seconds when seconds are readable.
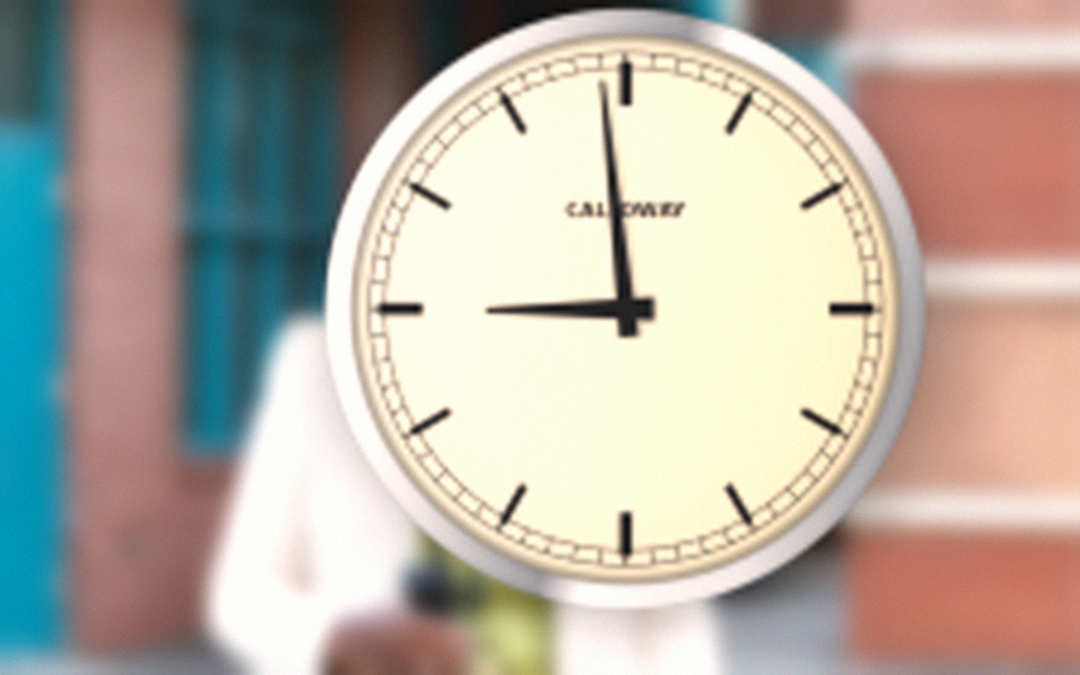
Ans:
8,59
